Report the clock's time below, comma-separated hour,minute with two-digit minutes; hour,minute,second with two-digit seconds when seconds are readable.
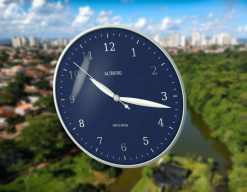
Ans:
10,16,52
